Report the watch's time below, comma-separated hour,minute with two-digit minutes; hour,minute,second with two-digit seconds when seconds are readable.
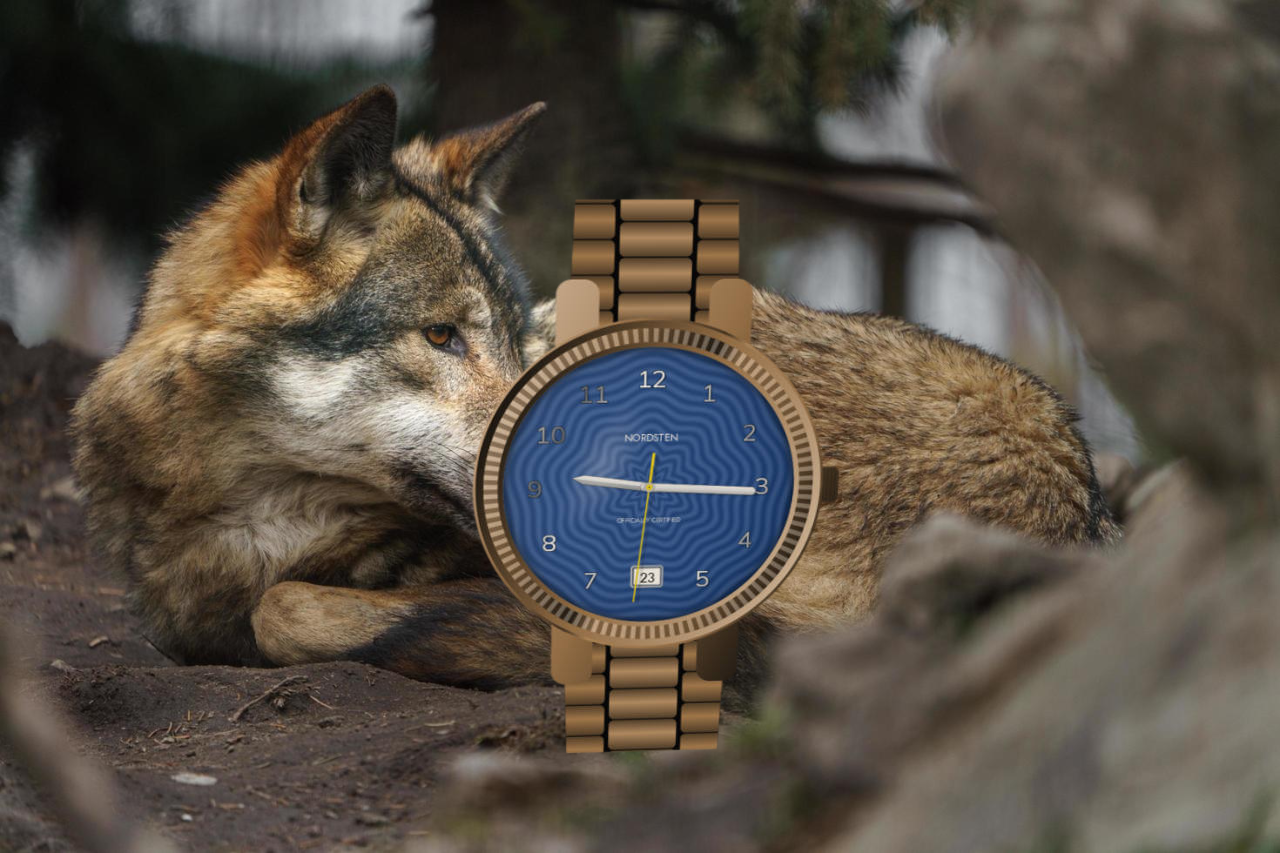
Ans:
9,15,31
